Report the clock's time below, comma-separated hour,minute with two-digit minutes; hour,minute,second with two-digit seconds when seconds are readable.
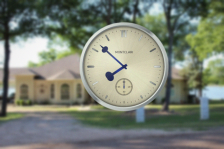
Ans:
7,52
